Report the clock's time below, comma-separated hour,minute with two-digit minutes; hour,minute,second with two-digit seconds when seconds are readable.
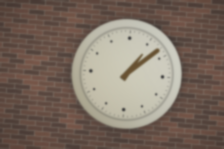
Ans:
1,08
